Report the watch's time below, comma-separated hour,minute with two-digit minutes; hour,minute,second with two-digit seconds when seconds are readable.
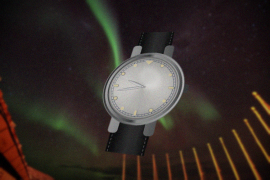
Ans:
9,43
